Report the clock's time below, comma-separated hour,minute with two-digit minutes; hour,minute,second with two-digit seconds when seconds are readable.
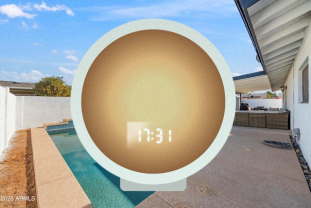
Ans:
17,31
